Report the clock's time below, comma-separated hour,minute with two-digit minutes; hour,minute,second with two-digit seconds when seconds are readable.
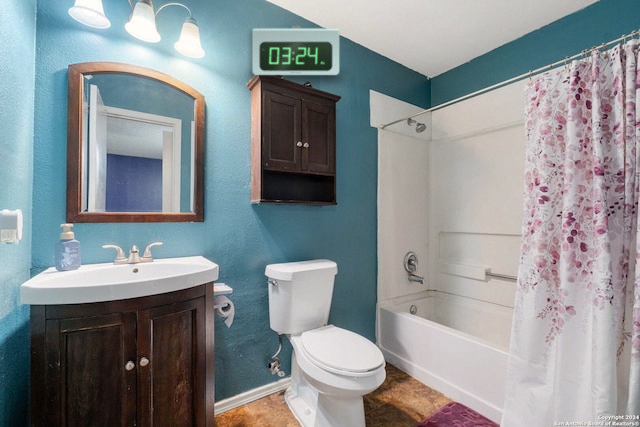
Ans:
3,24
